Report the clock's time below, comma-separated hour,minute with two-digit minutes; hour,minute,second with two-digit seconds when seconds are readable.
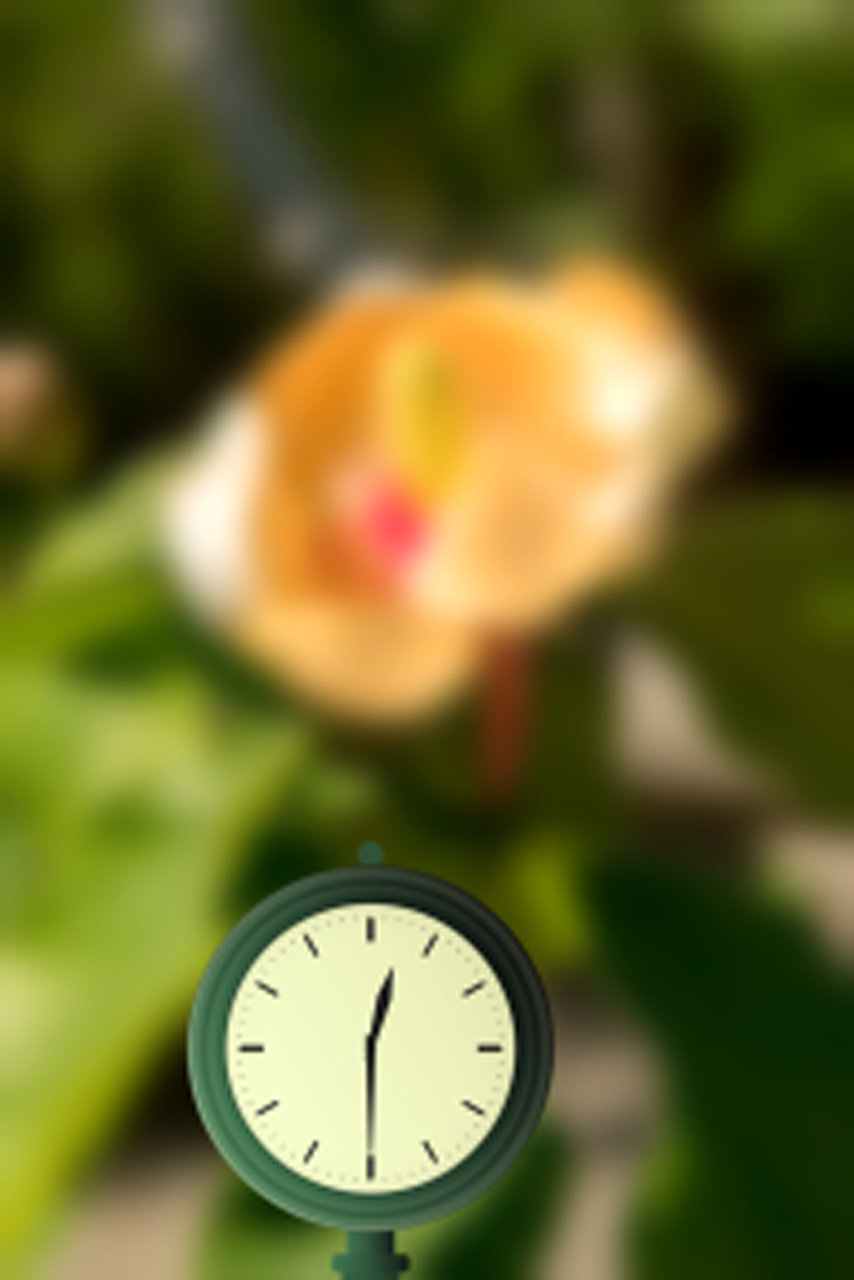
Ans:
12,30
